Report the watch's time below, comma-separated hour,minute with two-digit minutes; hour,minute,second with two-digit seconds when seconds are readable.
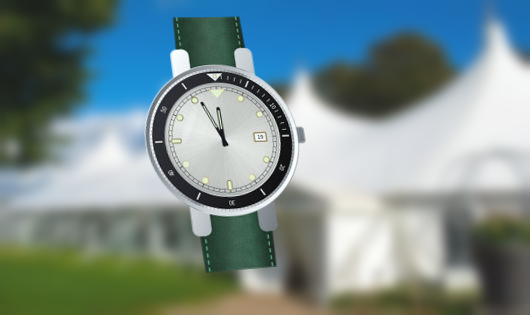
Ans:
11,56
